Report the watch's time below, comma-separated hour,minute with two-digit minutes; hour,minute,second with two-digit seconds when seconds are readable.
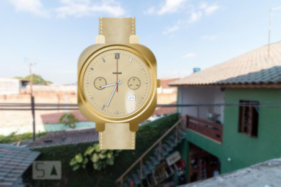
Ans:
8,34
